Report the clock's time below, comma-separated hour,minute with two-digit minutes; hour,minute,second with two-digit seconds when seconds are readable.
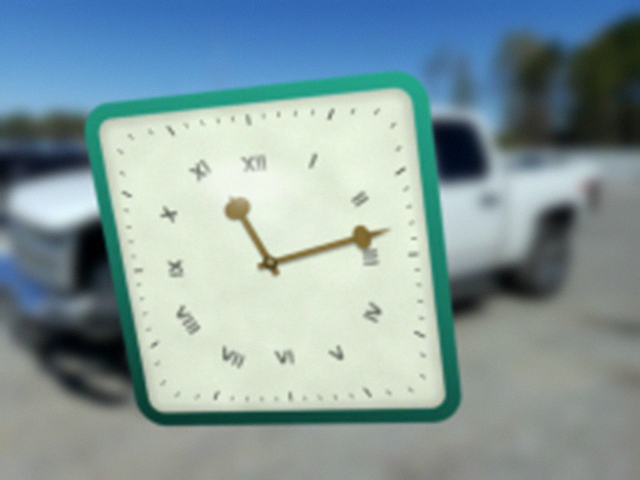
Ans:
11,13
